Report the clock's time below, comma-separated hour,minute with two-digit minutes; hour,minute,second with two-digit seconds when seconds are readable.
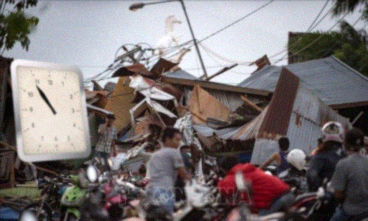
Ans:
10,54
